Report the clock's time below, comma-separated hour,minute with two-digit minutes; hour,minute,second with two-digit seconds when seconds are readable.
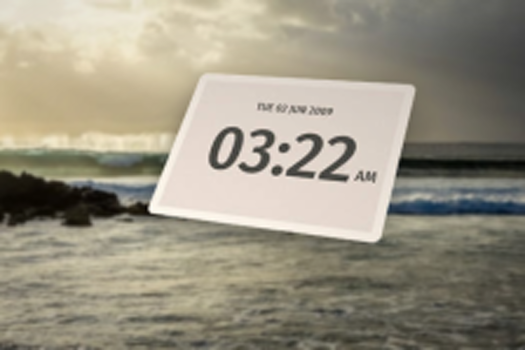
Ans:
3,22
